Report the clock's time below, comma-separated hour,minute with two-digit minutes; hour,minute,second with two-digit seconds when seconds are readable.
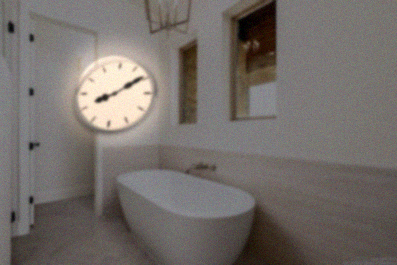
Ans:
8,09
